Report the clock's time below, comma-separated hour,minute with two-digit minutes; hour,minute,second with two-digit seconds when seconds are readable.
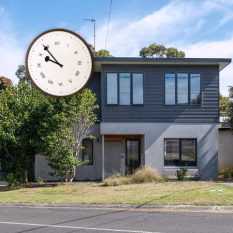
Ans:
9,54
